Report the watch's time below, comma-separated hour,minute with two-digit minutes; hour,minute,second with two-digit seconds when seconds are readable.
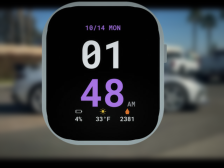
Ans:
1,48
